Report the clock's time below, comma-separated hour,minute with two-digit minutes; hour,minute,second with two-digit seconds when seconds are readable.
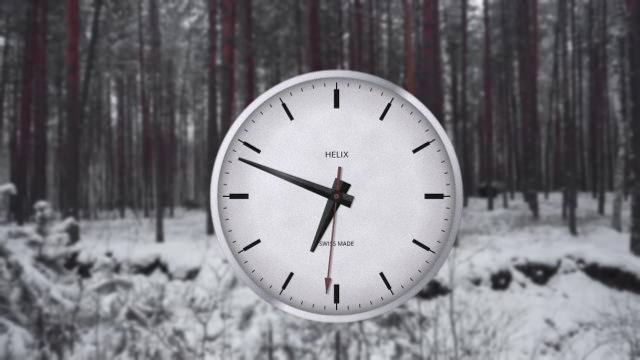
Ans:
6,48,31
